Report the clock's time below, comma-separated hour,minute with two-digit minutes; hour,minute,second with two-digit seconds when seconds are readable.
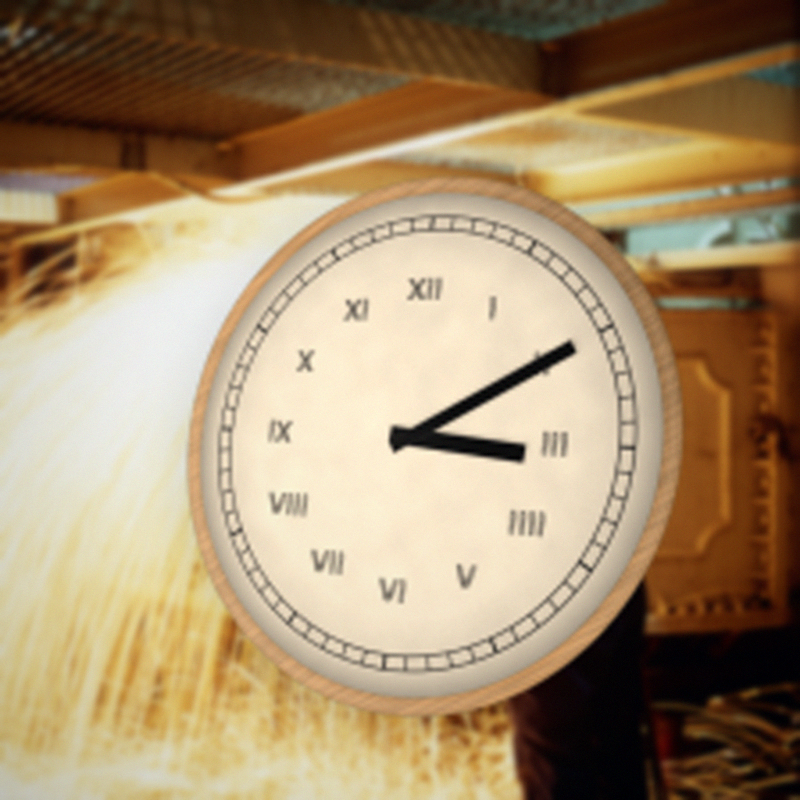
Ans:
3,10
